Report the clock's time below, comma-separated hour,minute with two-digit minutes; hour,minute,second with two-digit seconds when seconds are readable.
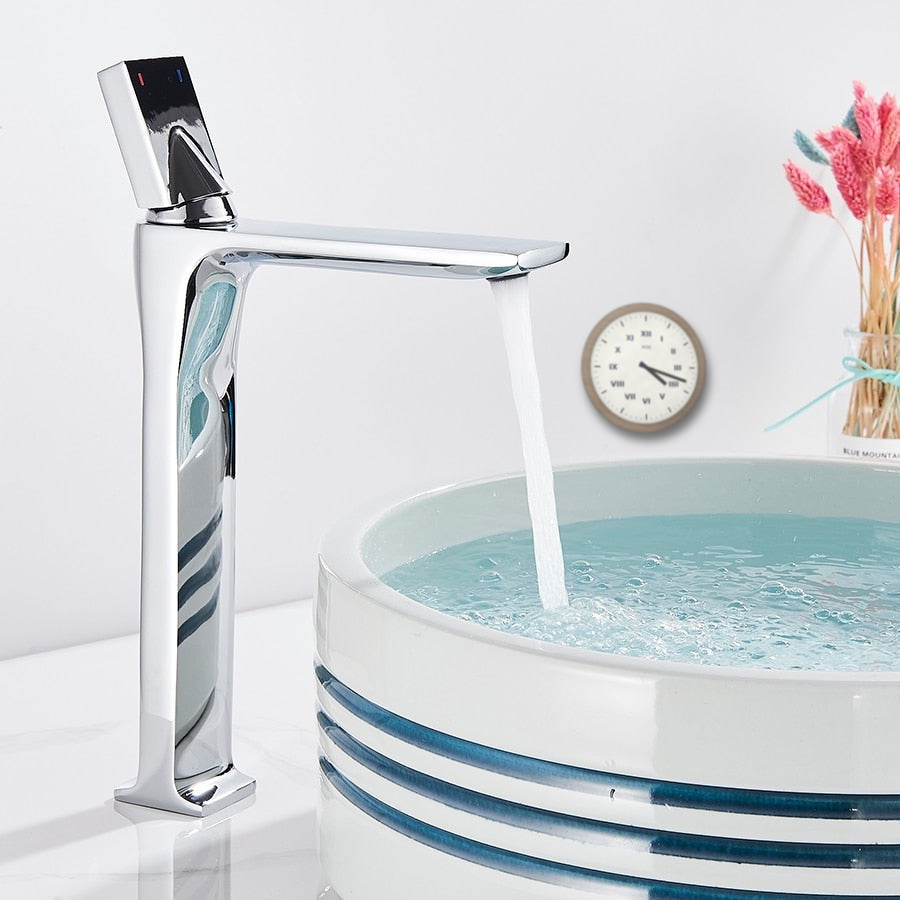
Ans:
4,18
